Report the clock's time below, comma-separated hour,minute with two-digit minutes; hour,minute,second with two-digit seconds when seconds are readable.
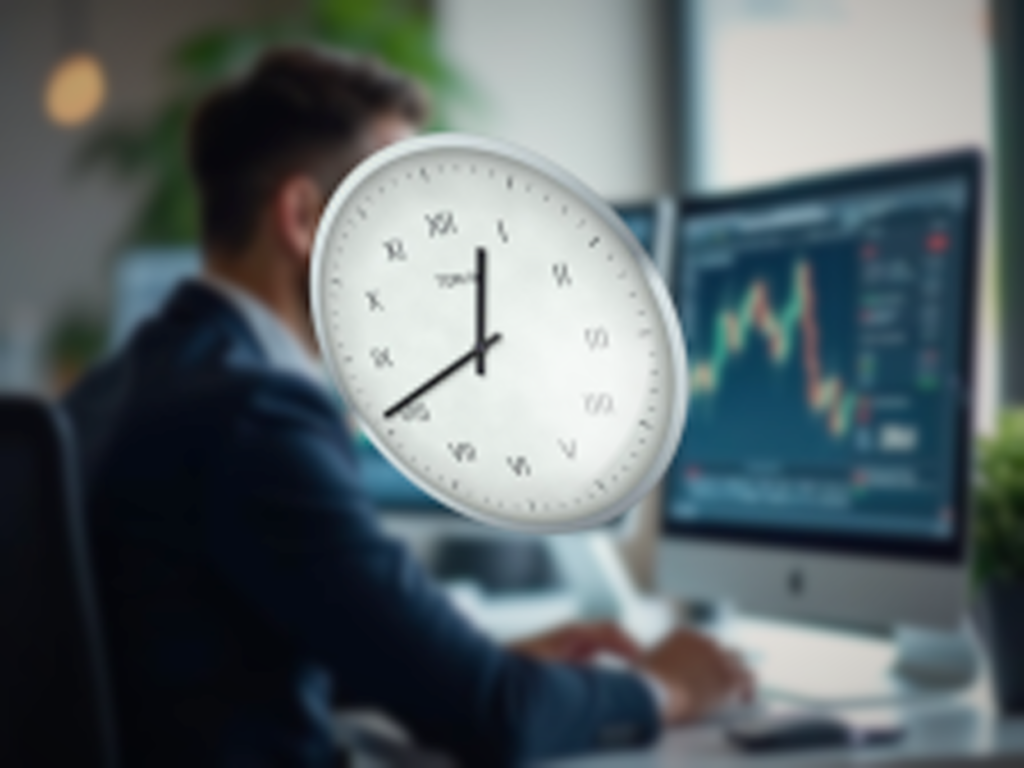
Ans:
12,41
